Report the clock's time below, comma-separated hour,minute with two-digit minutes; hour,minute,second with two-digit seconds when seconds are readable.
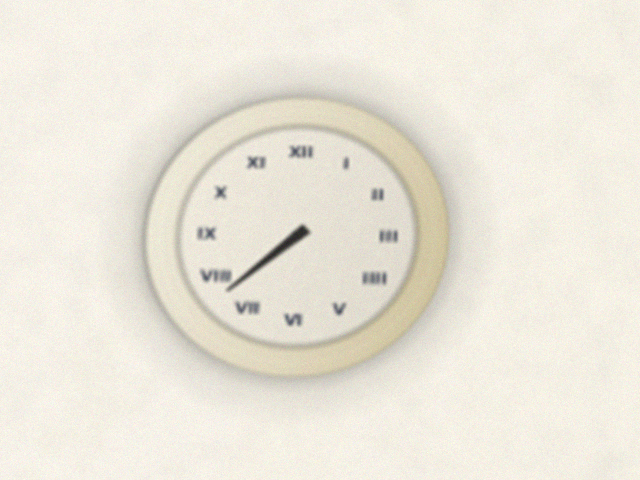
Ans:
7,38
